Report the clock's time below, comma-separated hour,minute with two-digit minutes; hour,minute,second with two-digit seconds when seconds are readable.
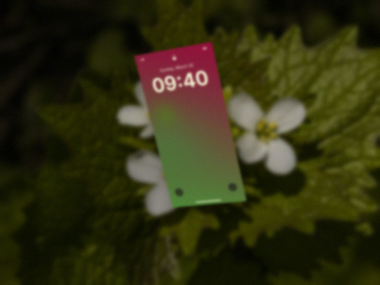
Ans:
9,40
